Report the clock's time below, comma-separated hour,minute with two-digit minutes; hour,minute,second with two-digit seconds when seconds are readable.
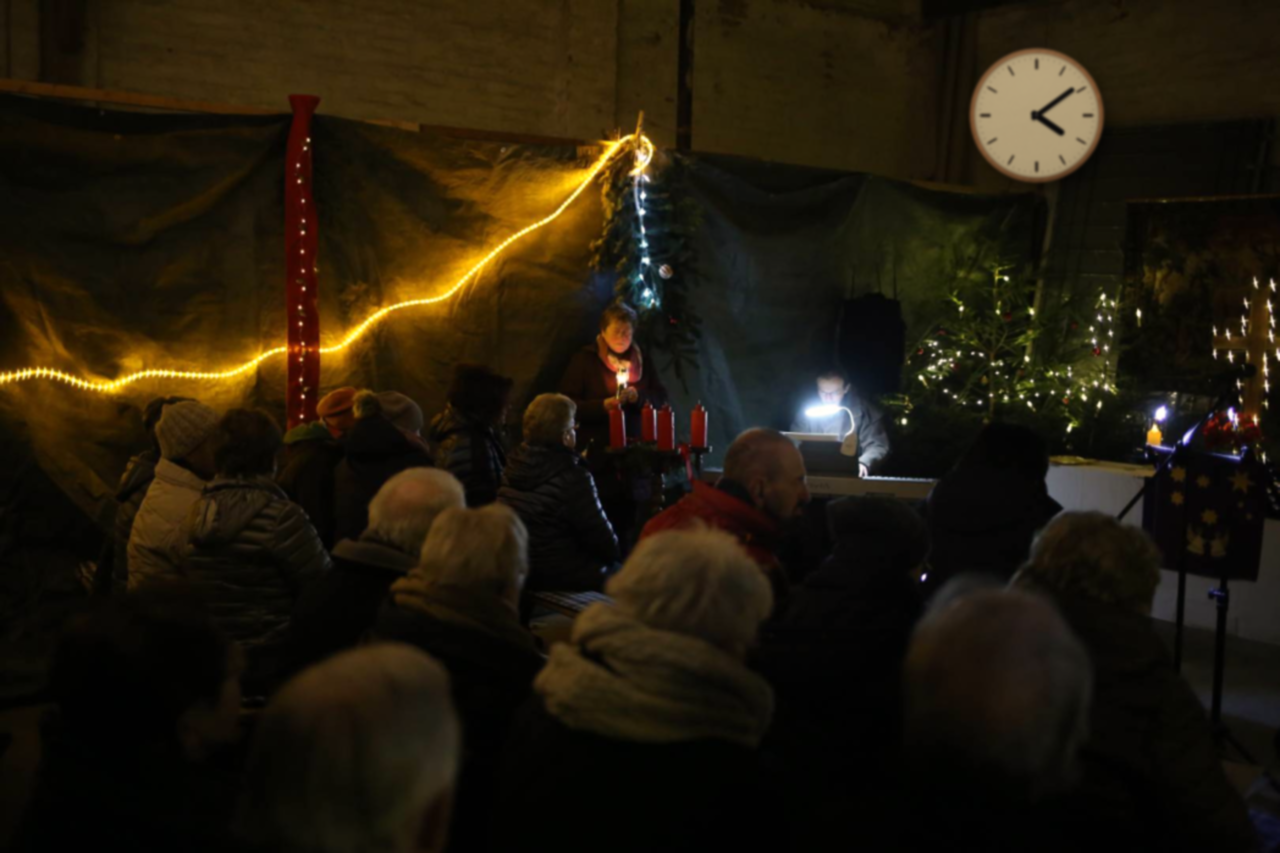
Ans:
4,09
